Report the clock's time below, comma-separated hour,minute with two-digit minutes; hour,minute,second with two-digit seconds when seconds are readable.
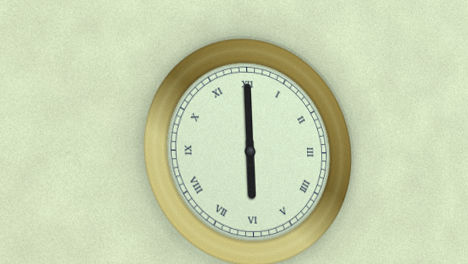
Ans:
6,00
